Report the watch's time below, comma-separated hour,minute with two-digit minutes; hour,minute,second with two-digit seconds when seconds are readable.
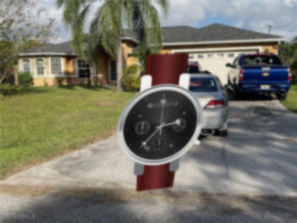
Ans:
2,37
